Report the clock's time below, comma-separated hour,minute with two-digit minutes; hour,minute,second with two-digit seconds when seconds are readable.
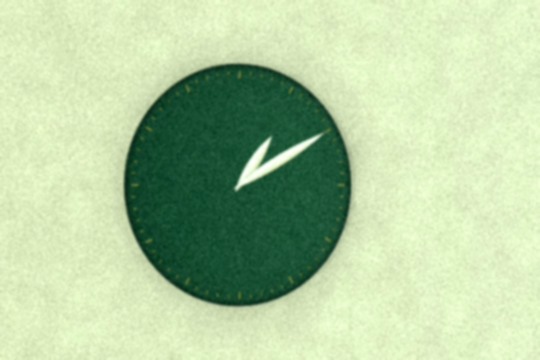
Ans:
1,10
